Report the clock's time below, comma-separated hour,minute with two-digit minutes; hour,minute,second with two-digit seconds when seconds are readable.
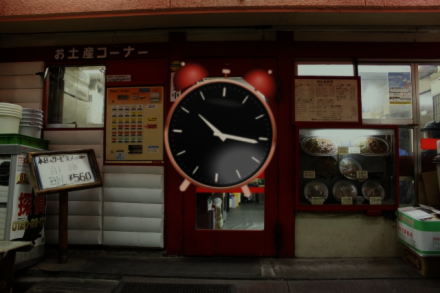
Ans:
10,16
